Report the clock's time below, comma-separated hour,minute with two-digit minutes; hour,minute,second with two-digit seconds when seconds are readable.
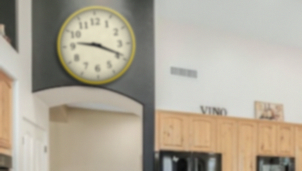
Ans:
9,19
